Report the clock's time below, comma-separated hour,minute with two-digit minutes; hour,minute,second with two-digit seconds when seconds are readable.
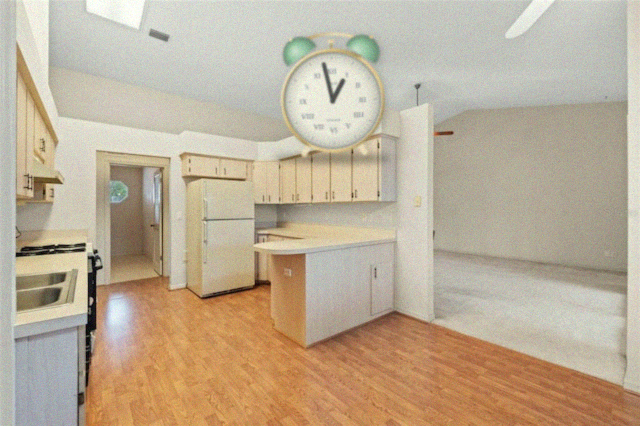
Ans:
12,58
